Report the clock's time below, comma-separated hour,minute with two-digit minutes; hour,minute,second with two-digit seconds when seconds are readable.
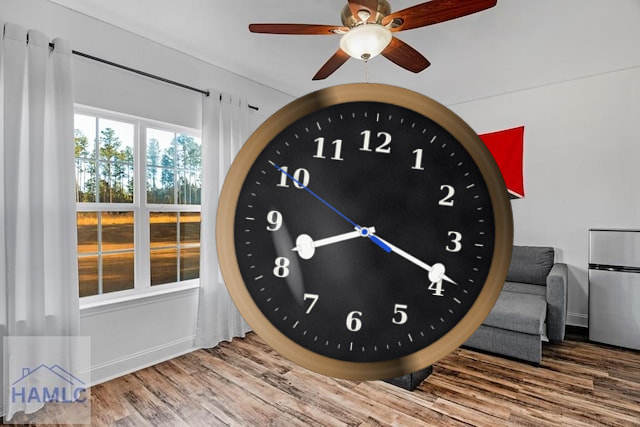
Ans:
8,18,50
